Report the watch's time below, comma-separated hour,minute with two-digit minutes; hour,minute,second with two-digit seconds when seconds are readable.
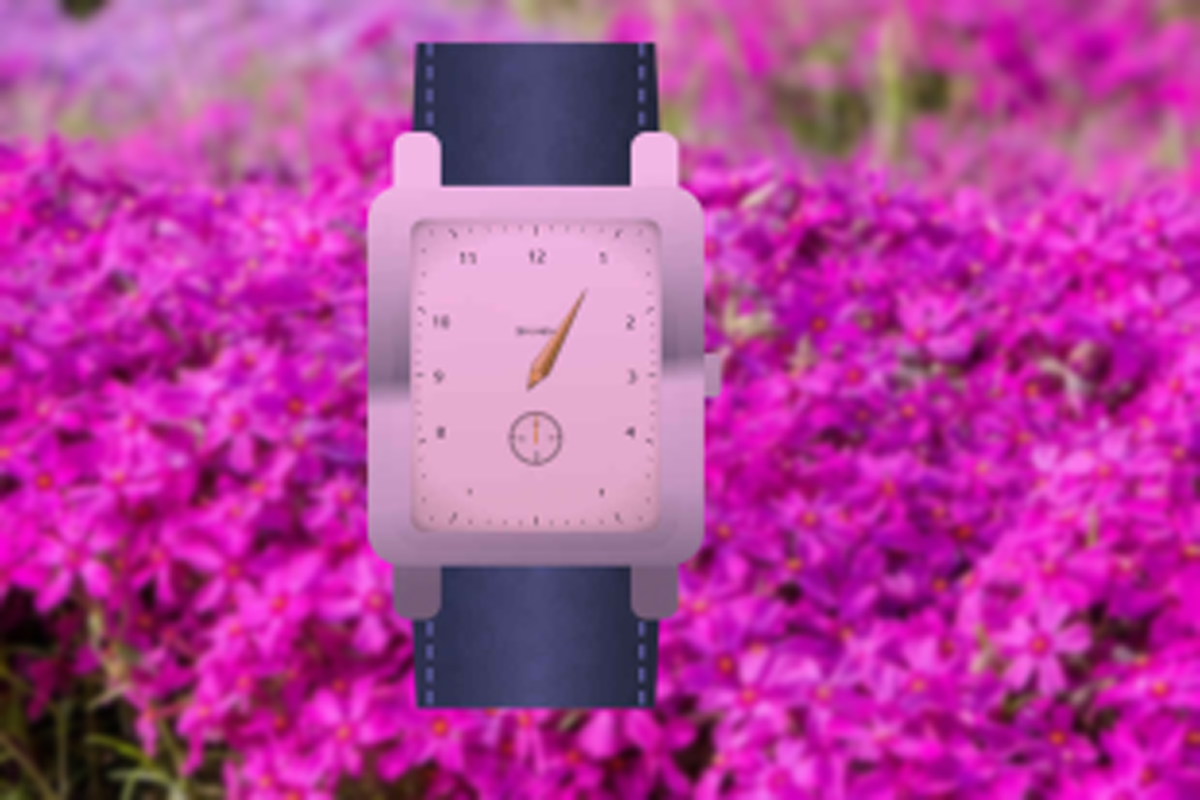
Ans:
1,05
